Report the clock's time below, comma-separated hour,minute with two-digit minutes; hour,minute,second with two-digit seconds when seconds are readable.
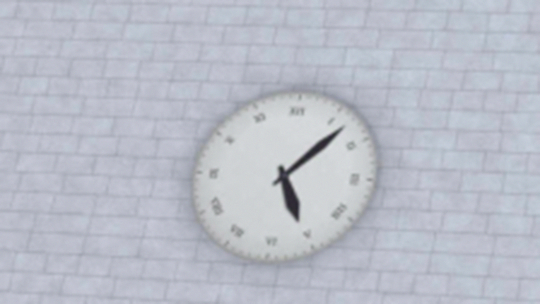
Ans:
5,07
